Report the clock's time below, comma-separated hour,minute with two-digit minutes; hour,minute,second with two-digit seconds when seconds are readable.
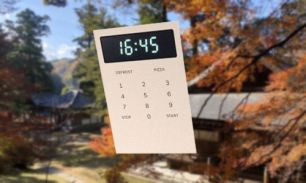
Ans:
16,45
